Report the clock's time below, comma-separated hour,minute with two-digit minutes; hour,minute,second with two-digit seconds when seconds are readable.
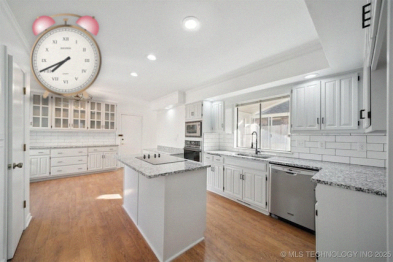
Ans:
7,41
